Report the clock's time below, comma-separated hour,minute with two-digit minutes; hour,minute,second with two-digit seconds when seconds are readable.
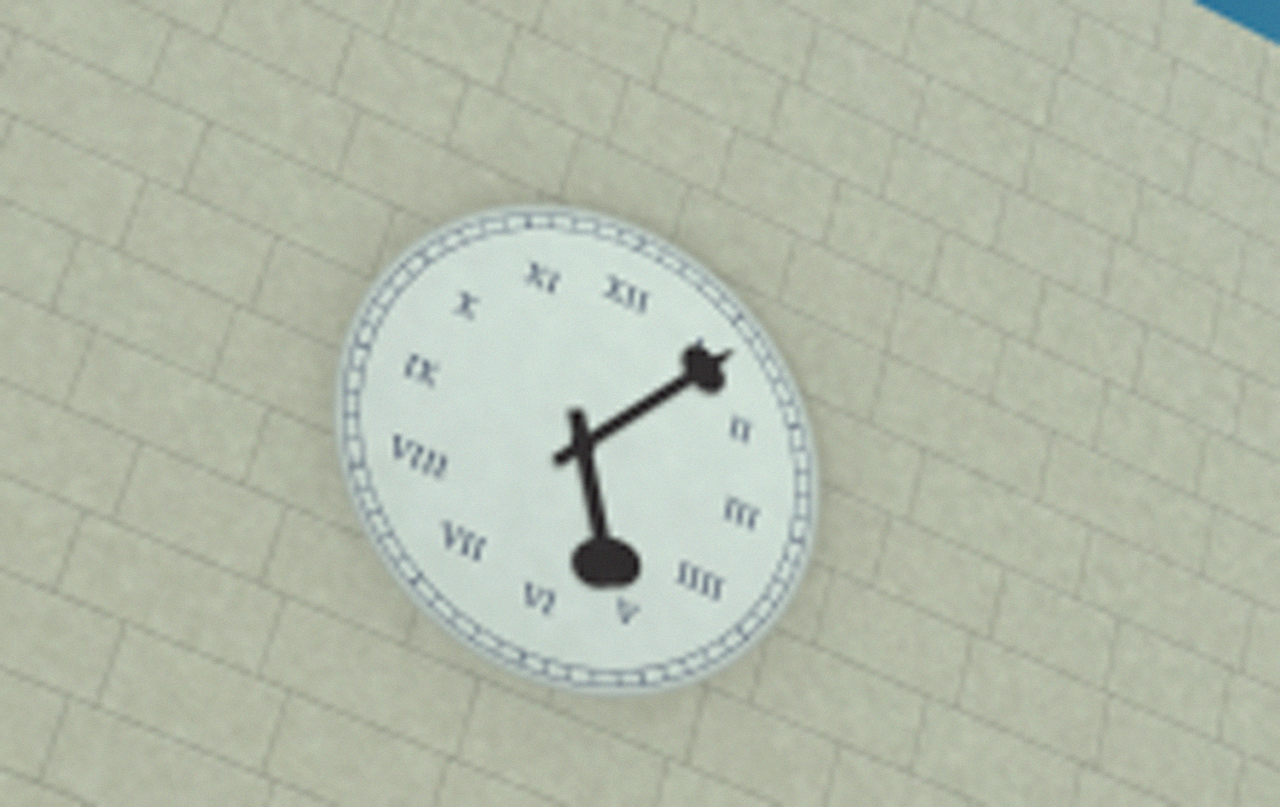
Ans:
5,06
